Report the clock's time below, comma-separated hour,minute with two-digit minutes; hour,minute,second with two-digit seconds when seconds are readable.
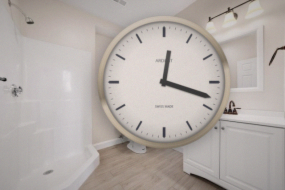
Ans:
12,18
